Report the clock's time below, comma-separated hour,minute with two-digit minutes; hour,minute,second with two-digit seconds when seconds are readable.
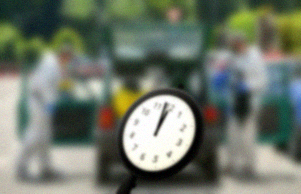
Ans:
11,58
